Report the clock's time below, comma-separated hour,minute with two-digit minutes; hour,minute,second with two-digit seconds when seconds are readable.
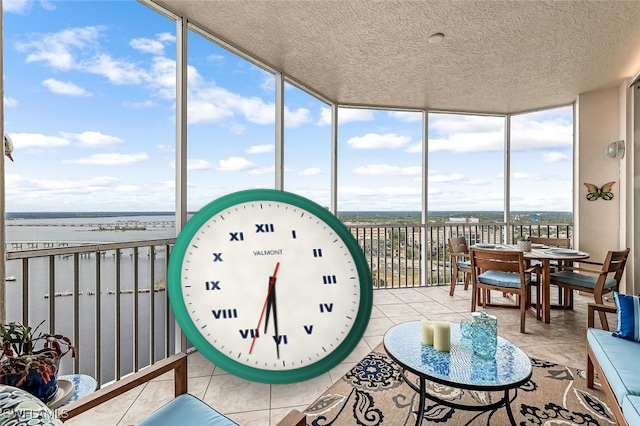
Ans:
6,30,34
